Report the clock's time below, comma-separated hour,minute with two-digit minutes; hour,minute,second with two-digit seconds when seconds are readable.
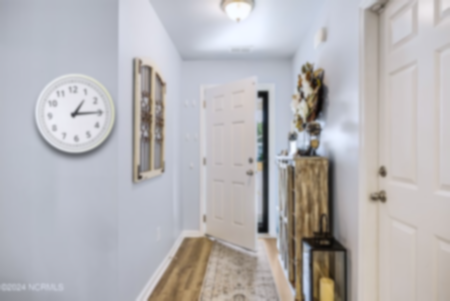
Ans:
1,15
